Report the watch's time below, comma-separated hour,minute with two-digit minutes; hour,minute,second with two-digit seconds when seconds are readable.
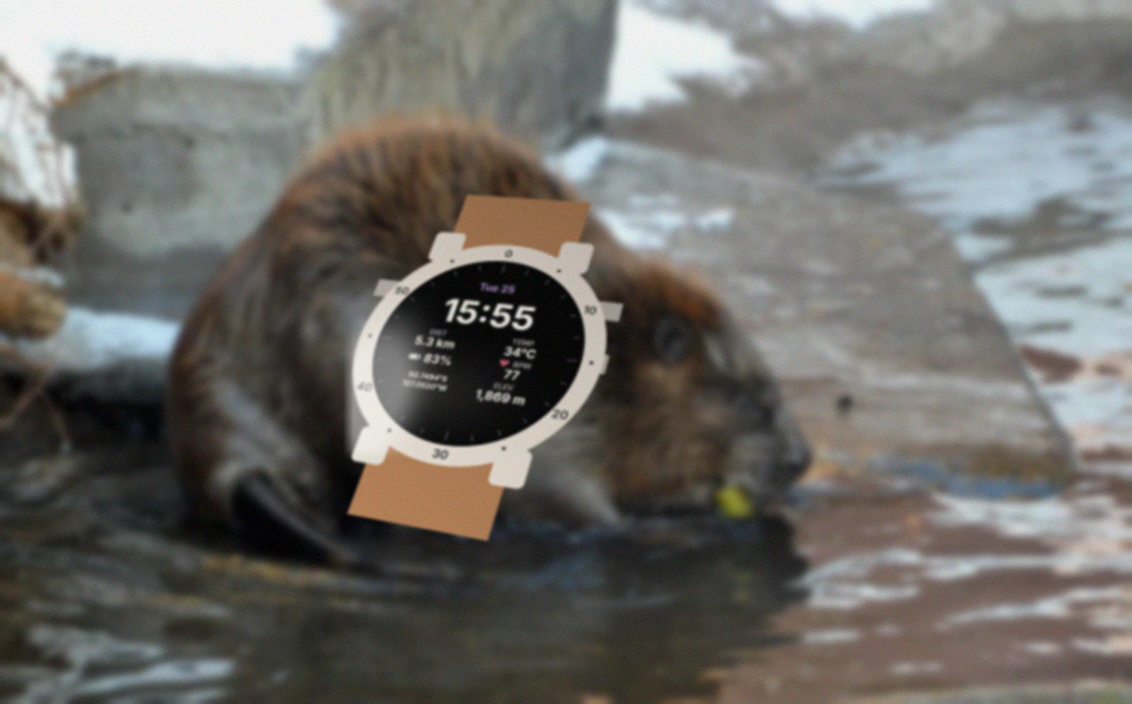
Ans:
15,55
